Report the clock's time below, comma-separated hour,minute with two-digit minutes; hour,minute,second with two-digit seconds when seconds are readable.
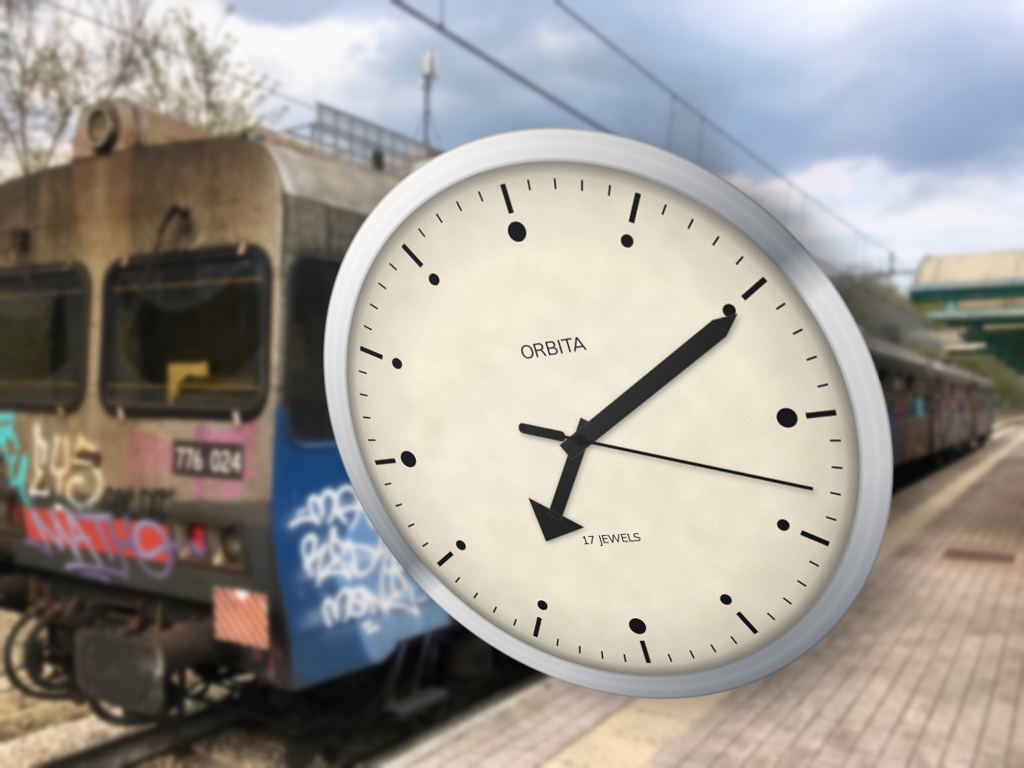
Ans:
7,10,18
